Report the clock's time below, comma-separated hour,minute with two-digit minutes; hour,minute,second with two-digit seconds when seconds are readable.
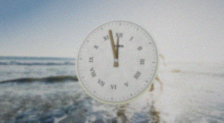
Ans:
11,57
